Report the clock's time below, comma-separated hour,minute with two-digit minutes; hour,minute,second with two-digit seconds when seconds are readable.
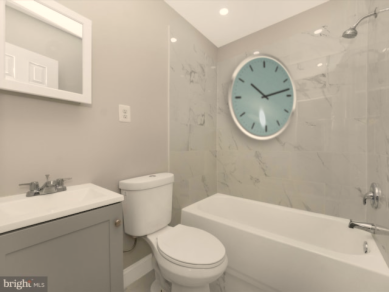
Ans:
10,13
